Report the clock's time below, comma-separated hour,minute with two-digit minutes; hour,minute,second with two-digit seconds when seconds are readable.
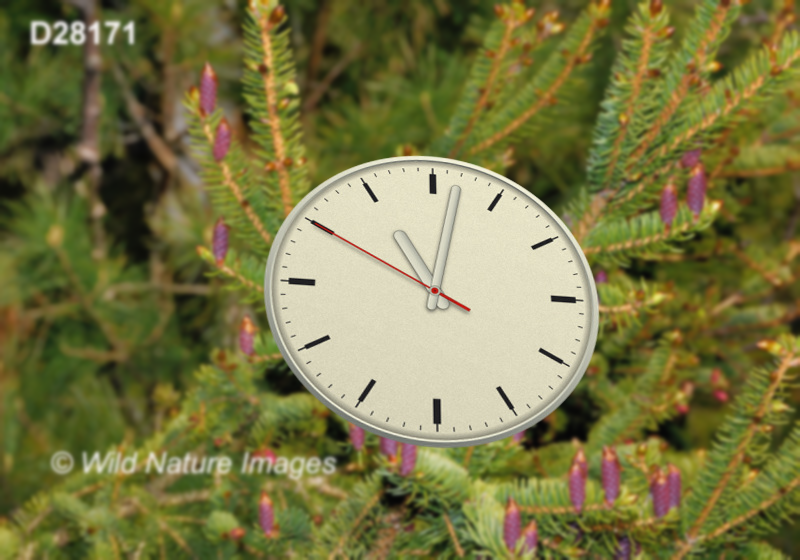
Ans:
11,01,50
